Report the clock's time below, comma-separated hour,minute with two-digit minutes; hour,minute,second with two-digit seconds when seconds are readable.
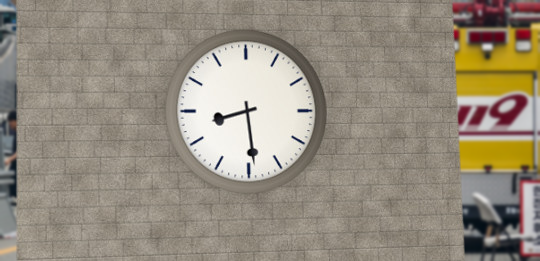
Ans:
8,29
